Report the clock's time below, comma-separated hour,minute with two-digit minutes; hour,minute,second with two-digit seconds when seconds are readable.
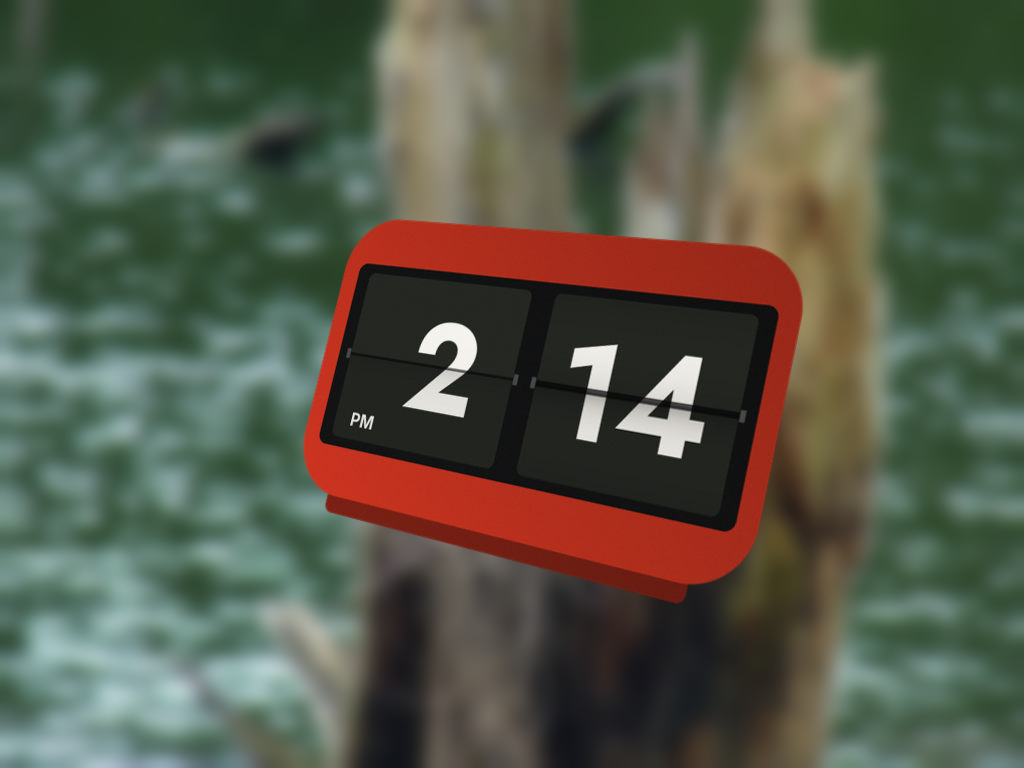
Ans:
2,14
